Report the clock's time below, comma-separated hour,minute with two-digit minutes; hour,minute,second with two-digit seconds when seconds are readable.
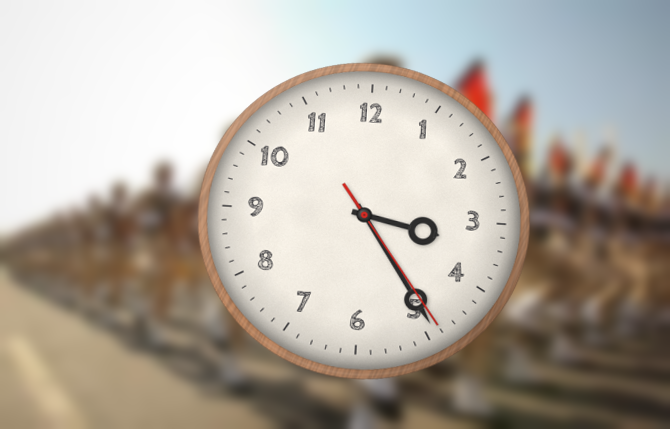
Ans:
3,24,24
